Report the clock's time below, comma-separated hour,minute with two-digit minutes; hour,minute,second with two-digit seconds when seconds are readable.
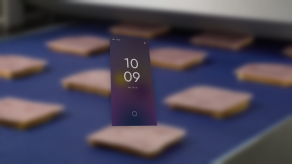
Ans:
10,09
